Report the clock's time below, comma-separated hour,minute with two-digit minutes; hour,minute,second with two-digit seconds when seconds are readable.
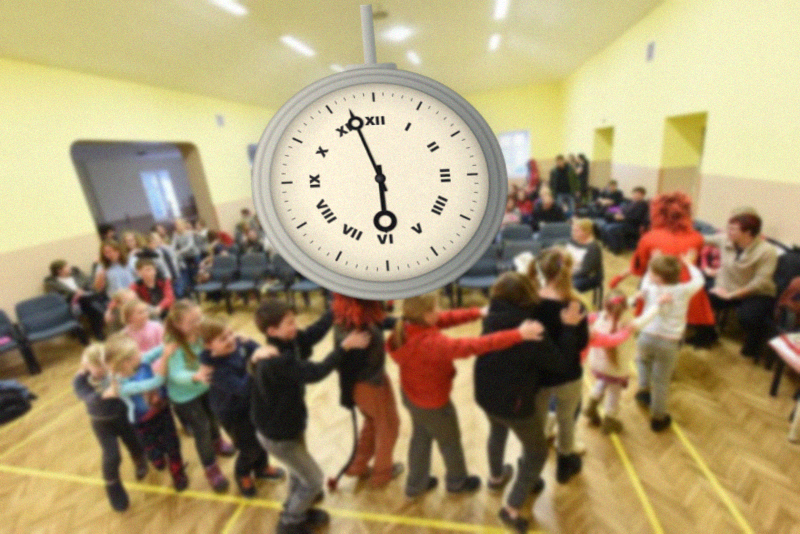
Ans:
5,57
